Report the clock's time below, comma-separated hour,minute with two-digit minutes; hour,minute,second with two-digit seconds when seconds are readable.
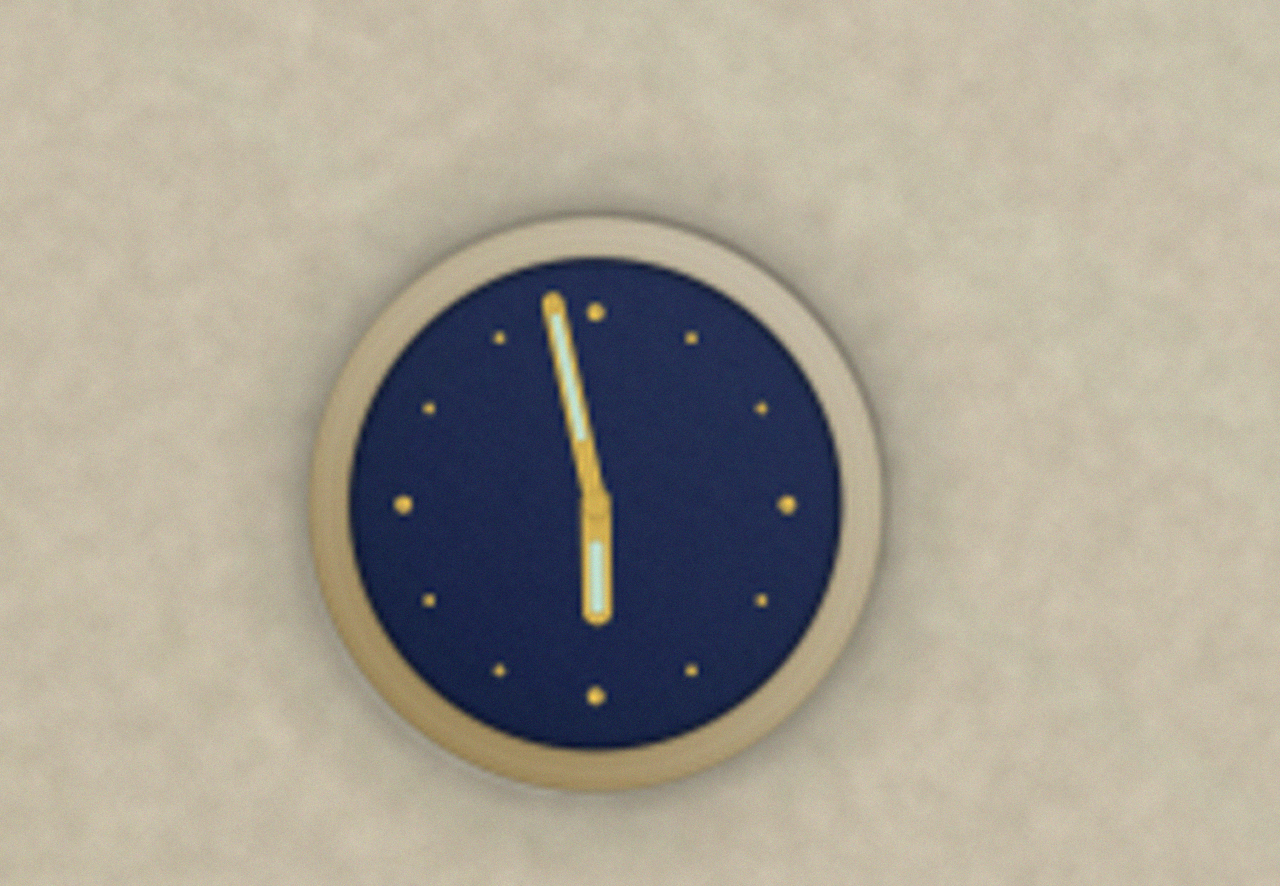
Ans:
5,58
